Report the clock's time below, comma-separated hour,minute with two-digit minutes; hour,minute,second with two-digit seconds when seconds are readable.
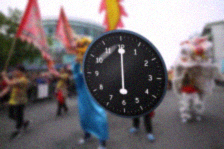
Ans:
6,00
